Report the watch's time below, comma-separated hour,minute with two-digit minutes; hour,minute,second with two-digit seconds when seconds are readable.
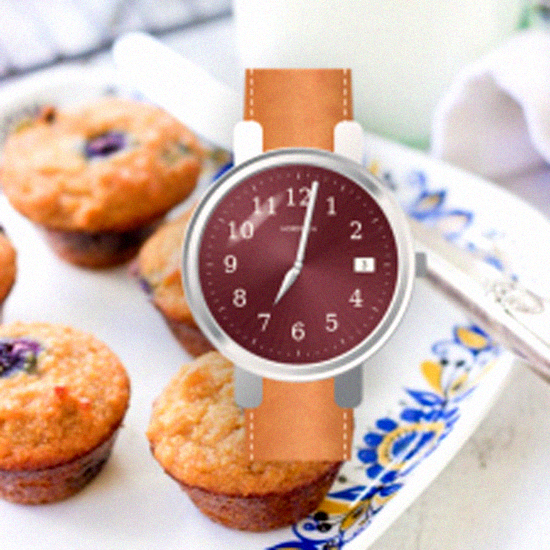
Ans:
7,02
